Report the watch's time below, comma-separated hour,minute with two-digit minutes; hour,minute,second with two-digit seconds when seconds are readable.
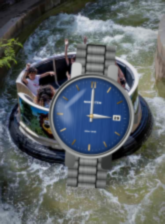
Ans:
3,00
